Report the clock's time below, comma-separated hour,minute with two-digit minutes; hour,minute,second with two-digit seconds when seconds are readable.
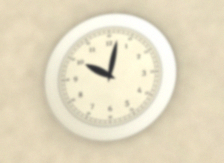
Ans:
10,02
